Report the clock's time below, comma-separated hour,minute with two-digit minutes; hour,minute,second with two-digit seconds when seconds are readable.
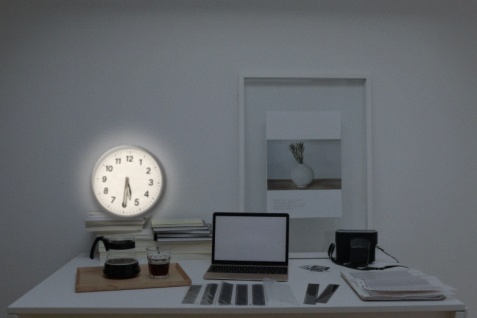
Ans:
5,30
